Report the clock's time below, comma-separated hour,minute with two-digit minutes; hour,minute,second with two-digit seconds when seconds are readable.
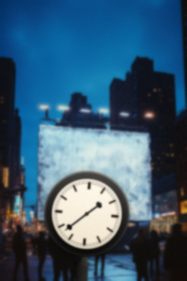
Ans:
1,38
